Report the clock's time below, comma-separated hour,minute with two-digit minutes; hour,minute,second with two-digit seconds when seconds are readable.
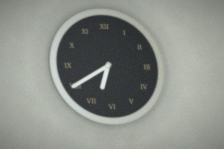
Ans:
6,40
